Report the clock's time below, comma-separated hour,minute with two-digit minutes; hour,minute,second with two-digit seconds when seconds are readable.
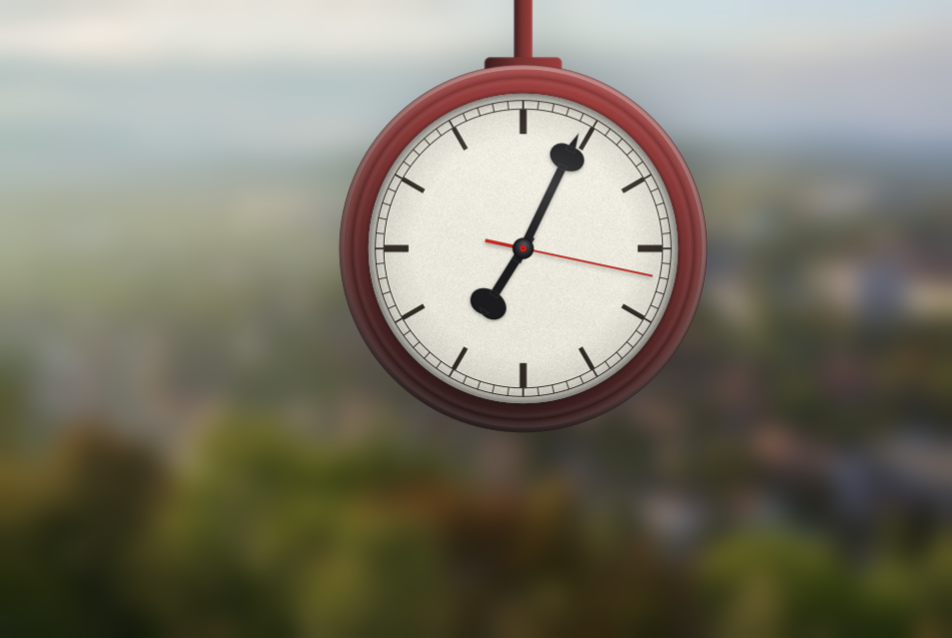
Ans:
7,04,17
